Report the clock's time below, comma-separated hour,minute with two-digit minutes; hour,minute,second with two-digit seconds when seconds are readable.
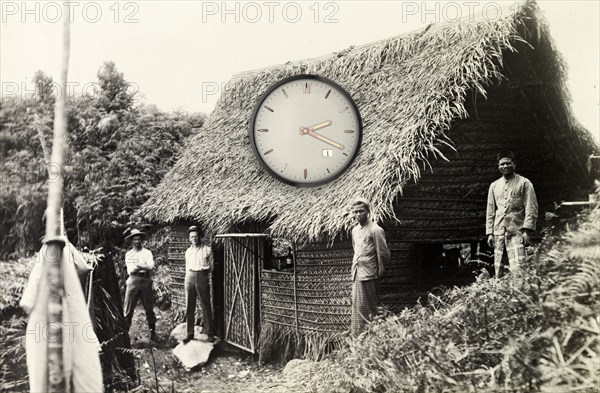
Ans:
2,19
